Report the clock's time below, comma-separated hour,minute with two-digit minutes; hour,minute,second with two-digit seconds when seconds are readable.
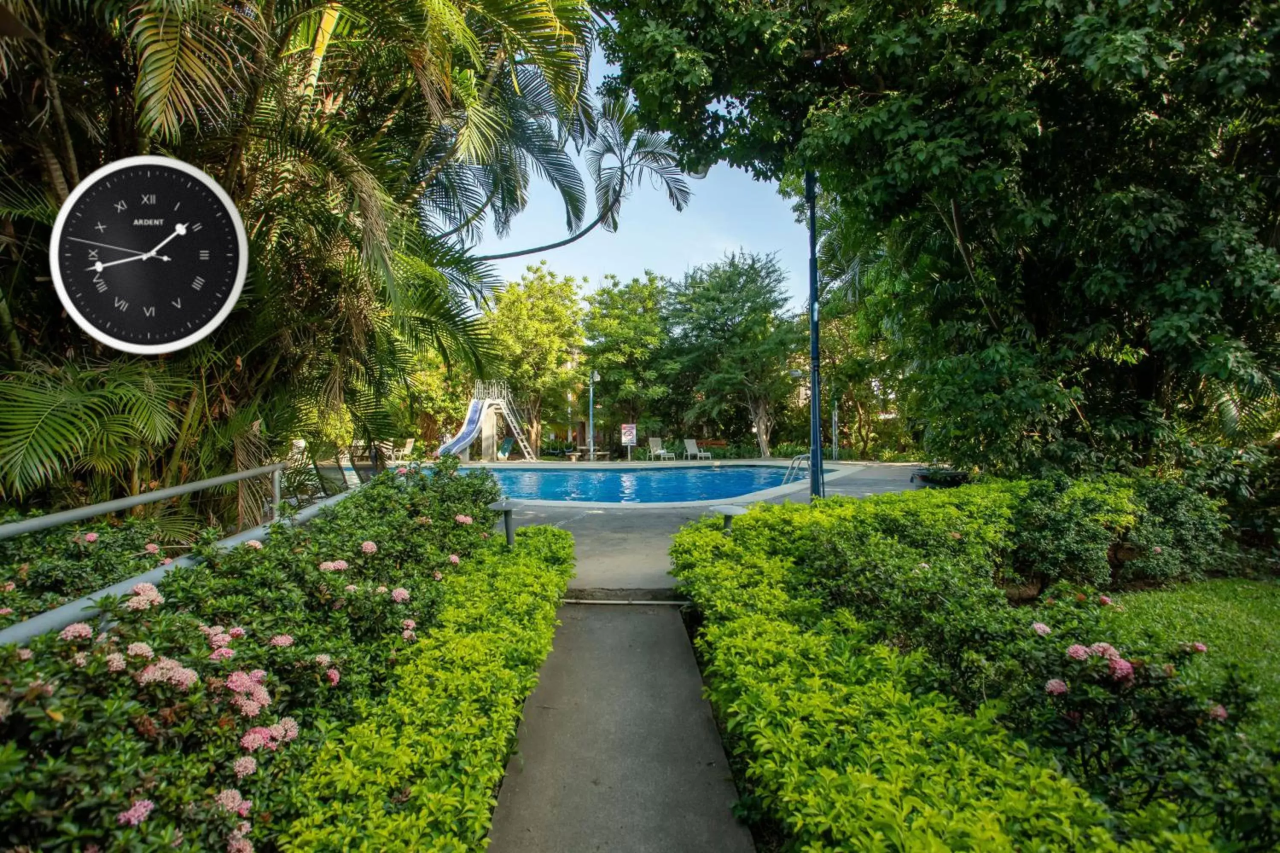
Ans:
1,42,47
